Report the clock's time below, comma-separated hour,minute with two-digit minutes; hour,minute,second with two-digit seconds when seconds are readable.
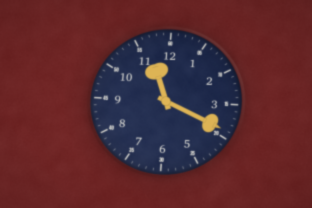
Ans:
11,19
